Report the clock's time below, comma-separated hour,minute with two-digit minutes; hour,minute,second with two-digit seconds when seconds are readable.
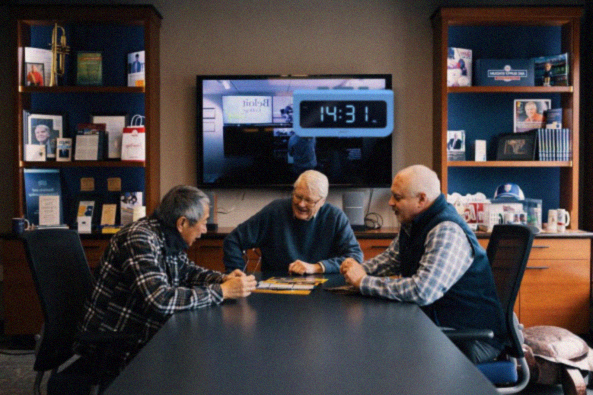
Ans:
14,31
